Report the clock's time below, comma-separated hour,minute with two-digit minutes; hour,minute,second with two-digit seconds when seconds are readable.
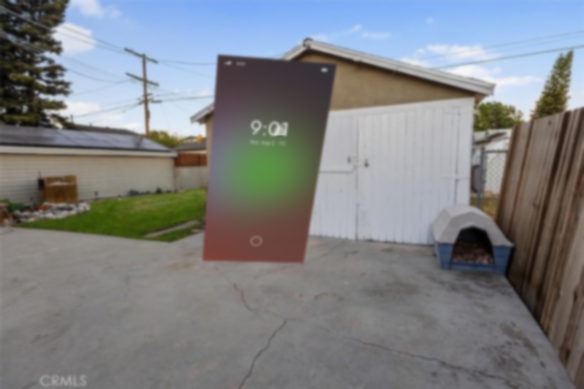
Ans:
9,01
